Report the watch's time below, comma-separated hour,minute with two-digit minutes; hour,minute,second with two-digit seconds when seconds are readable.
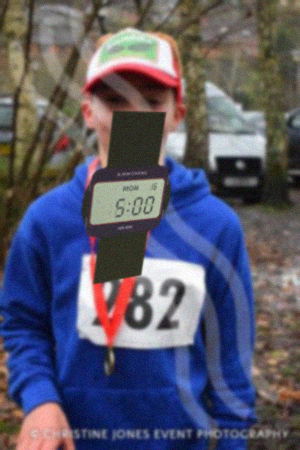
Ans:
5,00
